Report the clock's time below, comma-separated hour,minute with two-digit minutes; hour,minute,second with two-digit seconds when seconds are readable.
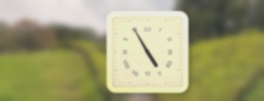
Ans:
4,55
